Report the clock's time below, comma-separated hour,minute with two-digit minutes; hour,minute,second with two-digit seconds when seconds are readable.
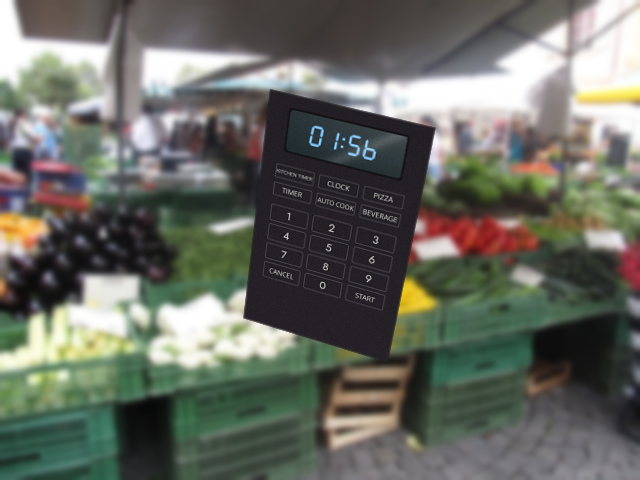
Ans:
1,56
